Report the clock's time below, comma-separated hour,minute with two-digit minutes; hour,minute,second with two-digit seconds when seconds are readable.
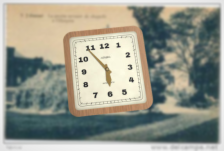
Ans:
5,54
